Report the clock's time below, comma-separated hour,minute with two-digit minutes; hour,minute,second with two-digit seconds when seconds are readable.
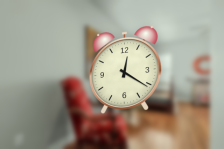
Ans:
12,21
